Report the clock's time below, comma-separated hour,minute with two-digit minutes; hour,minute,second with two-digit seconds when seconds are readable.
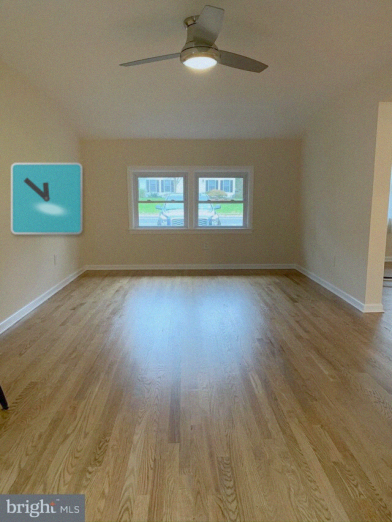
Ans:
11,52
